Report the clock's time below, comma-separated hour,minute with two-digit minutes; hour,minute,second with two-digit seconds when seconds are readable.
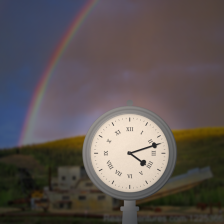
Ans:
4,12
